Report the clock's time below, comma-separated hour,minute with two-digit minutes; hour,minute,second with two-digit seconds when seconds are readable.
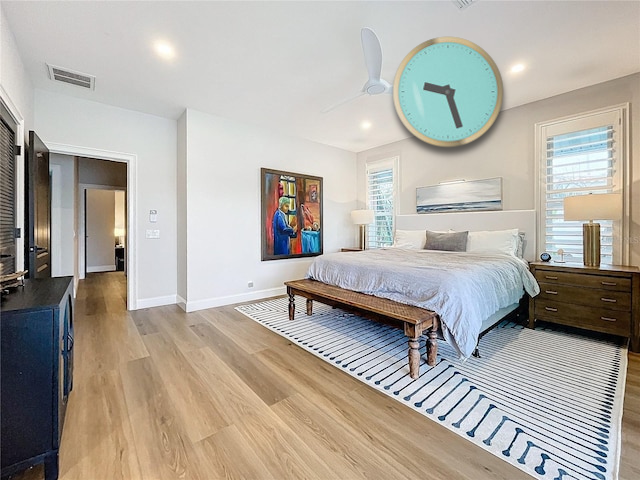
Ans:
9,27
